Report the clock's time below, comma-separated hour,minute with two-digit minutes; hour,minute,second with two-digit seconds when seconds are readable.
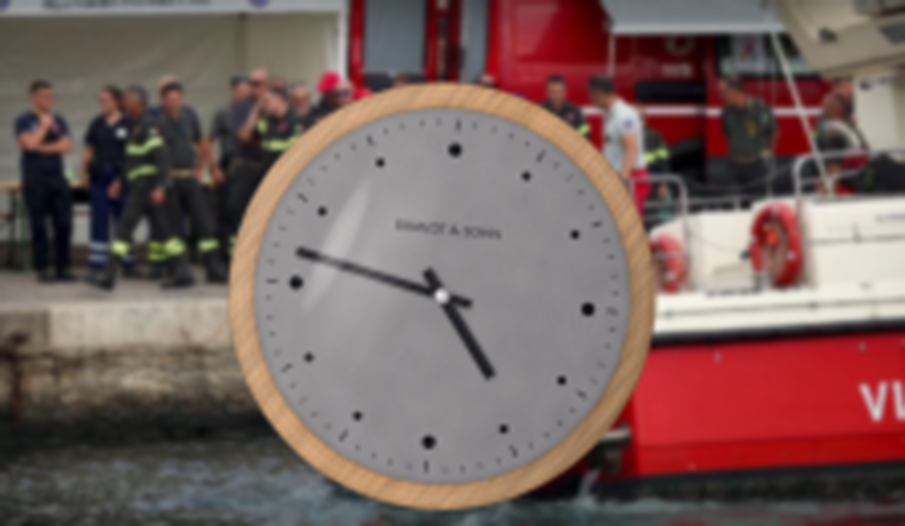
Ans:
4,47
